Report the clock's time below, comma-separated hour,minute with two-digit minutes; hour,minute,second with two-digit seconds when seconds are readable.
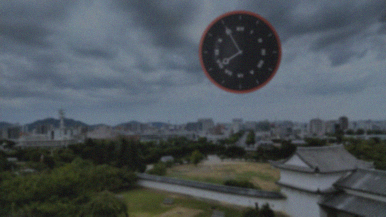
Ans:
7,55
